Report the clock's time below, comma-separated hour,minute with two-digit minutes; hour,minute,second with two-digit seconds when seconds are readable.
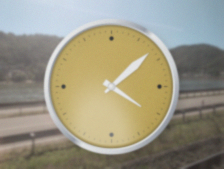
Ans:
4,08
